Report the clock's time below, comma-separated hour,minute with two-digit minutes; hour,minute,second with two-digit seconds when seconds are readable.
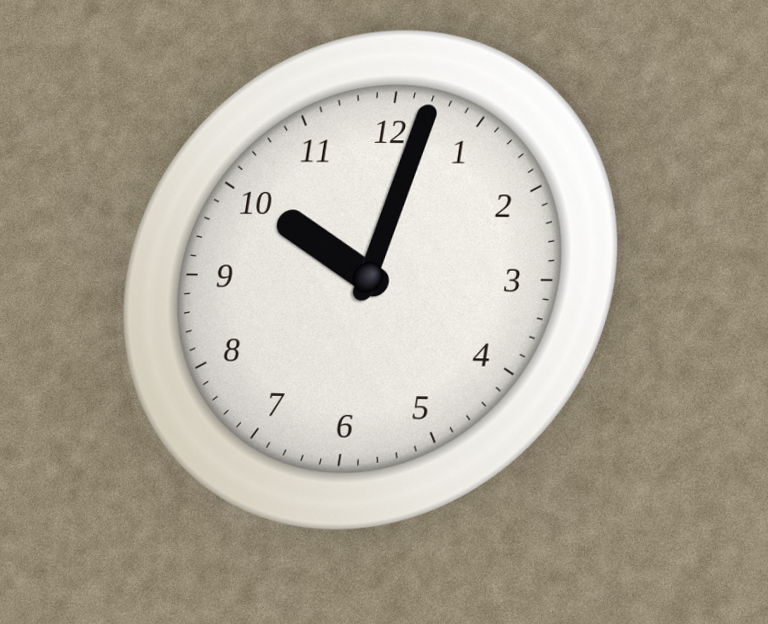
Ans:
10,02
